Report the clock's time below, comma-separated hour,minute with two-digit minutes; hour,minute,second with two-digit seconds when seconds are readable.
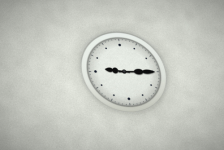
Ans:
9,15
